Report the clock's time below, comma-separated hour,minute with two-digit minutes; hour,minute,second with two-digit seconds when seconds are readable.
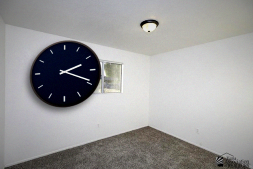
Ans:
2,19
